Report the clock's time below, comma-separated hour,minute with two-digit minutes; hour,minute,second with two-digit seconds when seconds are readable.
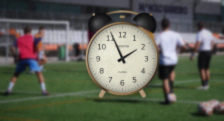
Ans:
1,56
